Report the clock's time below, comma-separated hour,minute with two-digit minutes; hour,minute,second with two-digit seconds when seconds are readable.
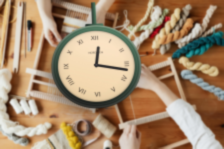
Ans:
12,17
